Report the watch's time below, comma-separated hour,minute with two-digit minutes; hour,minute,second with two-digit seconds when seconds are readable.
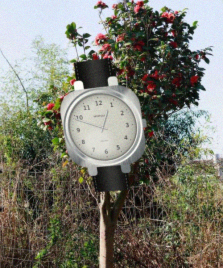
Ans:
12,49
